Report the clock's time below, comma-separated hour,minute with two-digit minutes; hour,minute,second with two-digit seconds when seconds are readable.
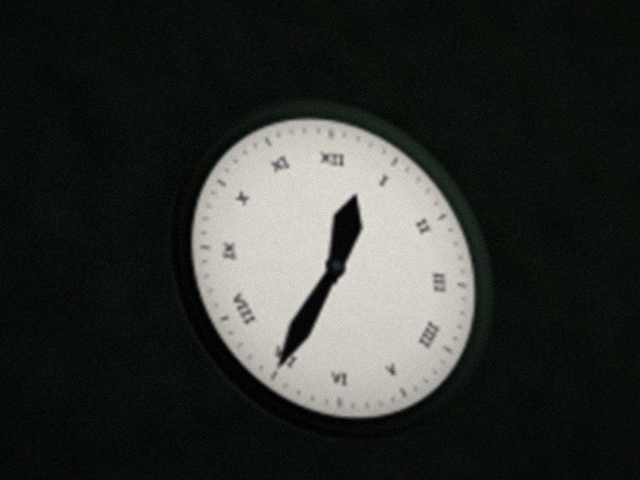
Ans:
12,35
